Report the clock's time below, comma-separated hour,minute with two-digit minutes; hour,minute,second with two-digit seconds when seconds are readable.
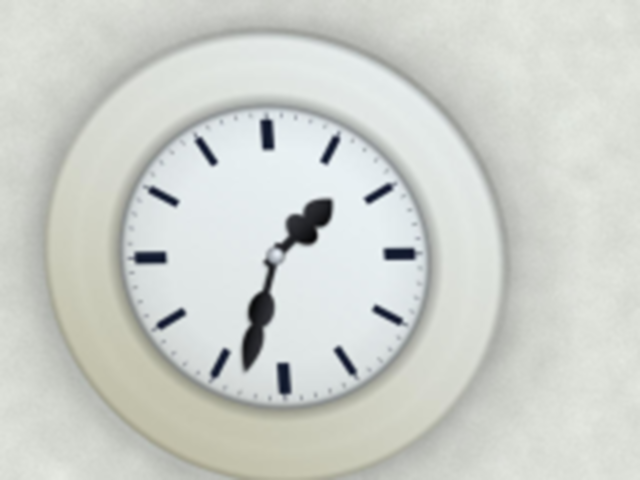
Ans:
1,33
